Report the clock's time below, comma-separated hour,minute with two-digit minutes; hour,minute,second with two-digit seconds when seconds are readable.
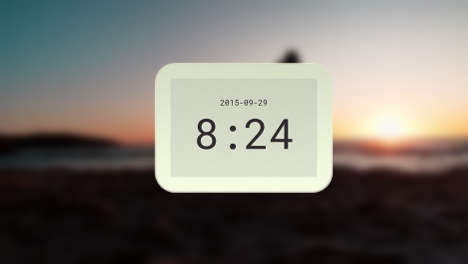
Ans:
8,24
